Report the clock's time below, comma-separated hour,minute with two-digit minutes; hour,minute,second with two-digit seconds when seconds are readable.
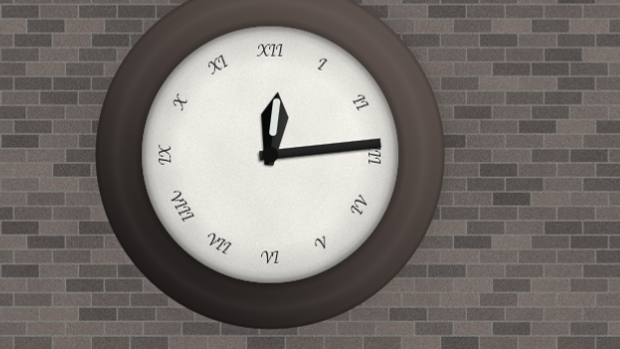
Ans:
12,14
